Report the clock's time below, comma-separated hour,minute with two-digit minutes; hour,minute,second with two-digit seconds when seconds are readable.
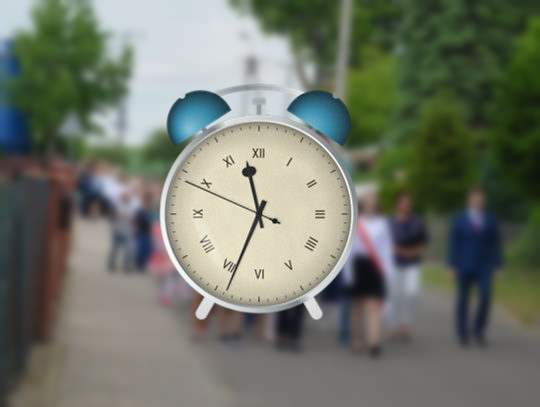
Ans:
11,33,49
